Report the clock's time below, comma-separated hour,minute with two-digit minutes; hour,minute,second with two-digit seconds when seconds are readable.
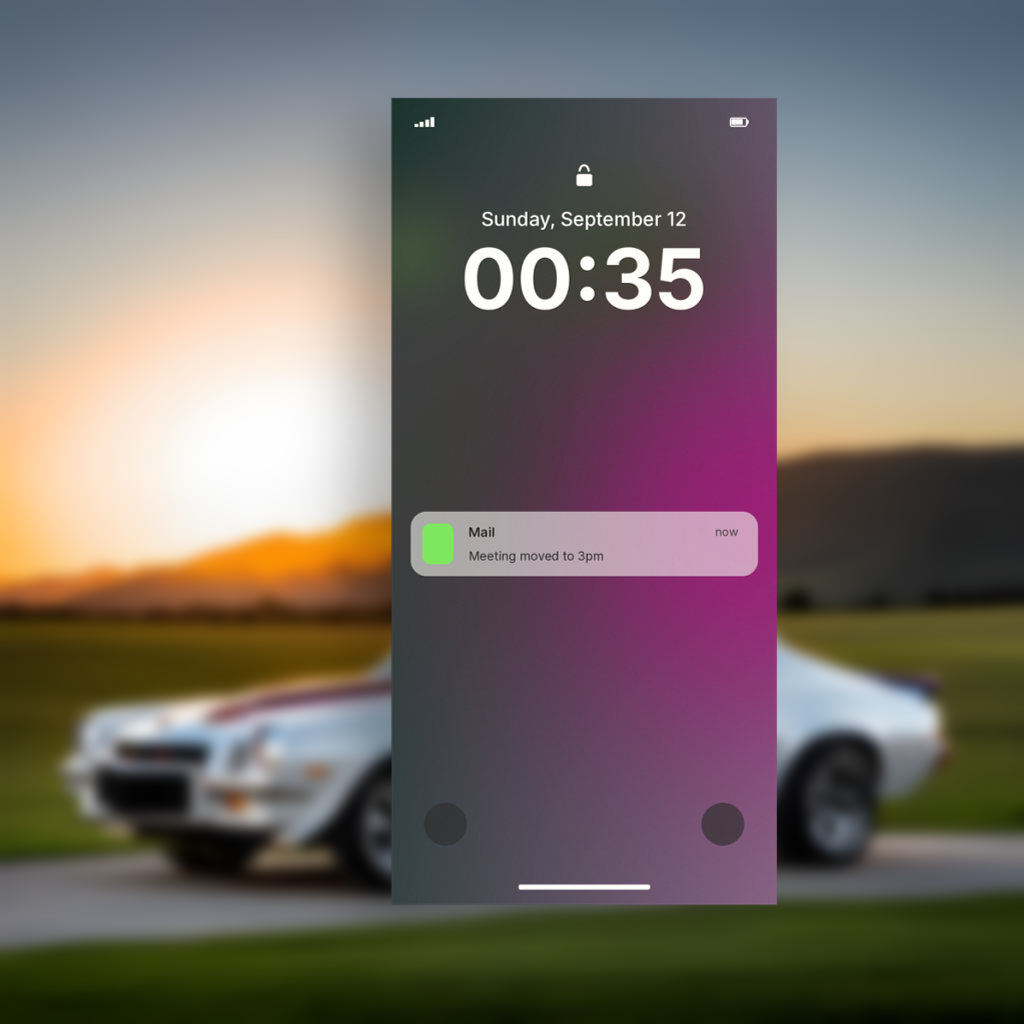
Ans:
0,35
